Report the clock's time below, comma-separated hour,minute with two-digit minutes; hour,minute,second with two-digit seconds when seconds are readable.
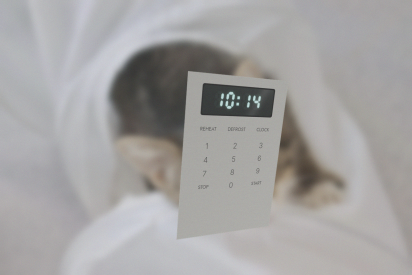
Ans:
10,14
